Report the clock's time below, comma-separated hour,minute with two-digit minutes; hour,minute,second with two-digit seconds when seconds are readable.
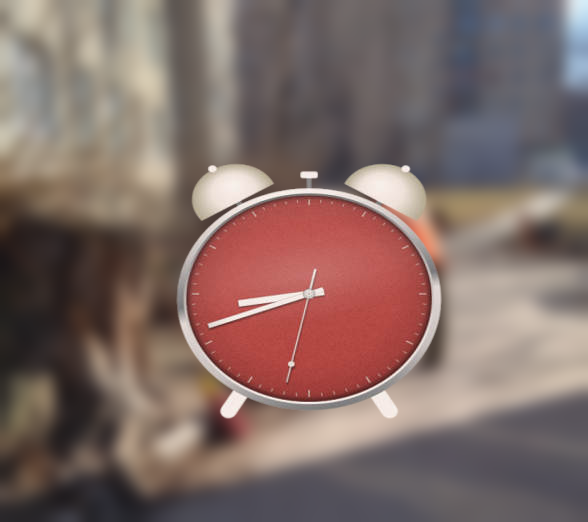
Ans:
8,41,32
